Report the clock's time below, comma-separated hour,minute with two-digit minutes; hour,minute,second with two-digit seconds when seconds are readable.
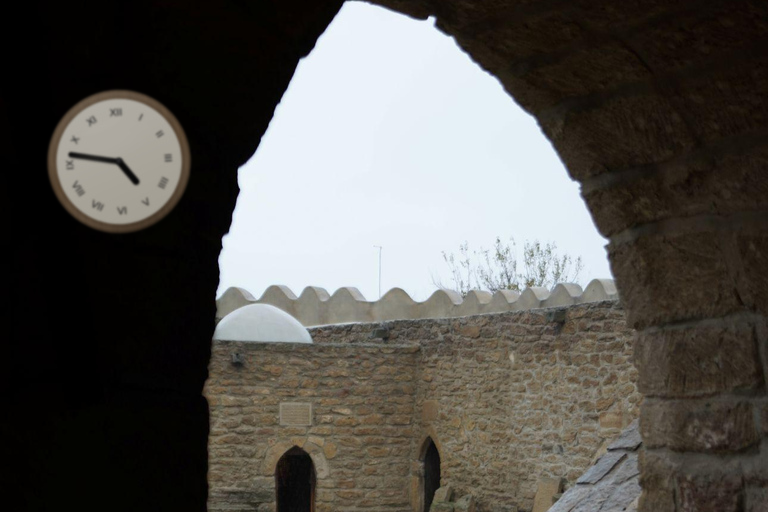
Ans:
4,47
